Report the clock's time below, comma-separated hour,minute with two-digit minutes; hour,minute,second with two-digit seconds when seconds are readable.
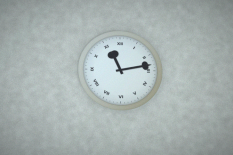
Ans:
11,13
